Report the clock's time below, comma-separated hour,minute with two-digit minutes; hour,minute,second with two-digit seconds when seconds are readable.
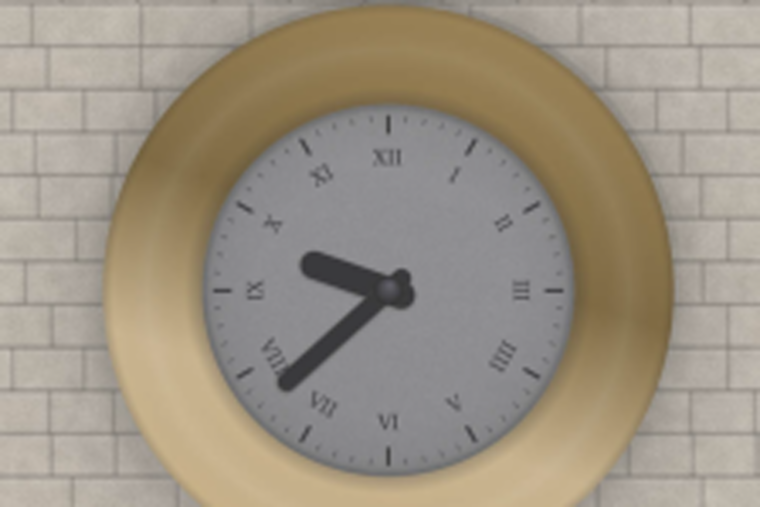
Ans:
9,38
